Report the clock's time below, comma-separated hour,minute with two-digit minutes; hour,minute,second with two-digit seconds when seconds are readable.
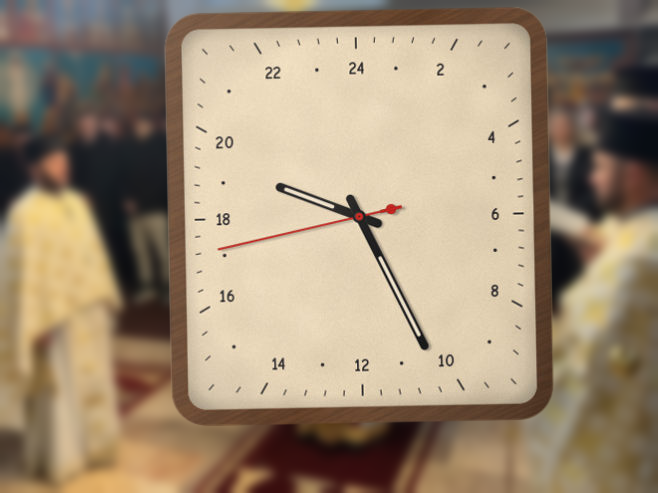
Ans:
19,25,43
